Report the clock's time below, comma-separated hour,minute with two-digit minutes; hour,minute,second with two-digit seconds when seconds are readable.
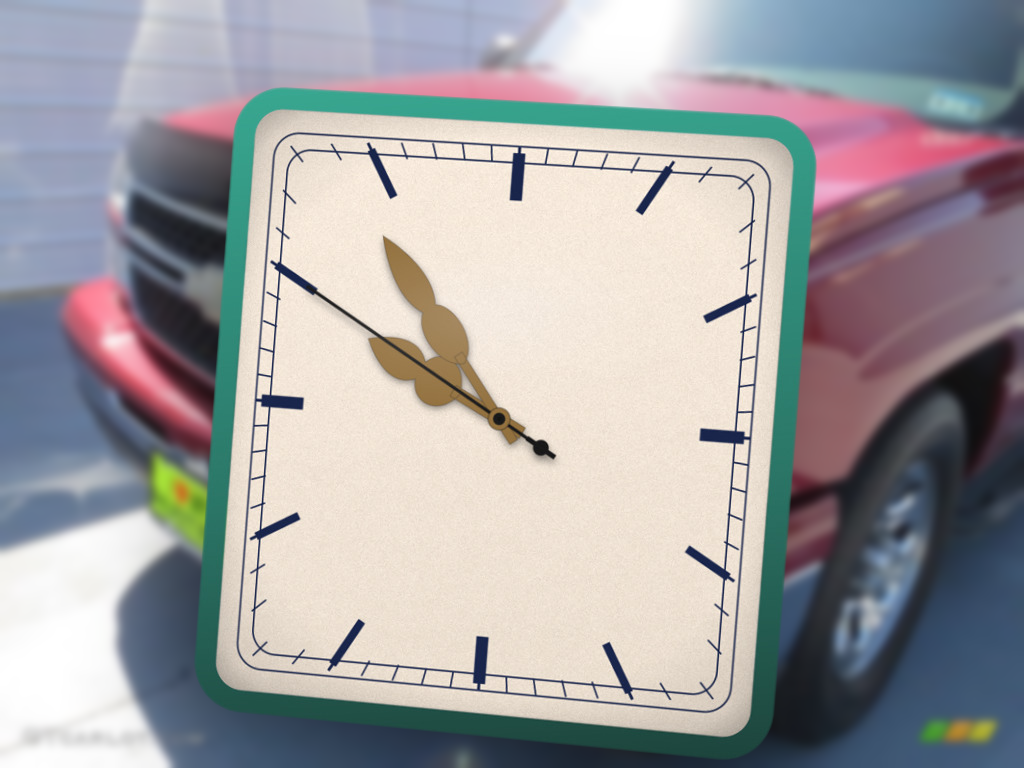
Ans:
9,53,50
